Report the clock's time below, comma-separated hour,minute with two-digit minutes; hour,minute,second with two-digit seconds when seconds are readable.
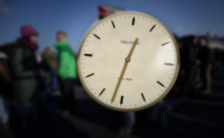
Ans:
12,32
